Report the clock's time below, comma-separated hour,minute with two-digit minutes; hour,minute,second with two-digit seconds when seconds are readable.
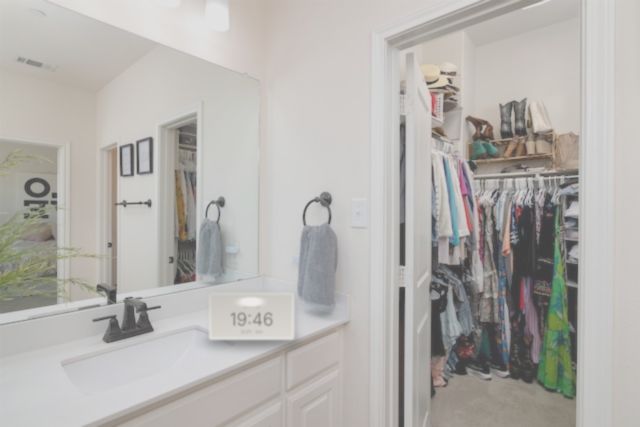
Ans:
19,46
